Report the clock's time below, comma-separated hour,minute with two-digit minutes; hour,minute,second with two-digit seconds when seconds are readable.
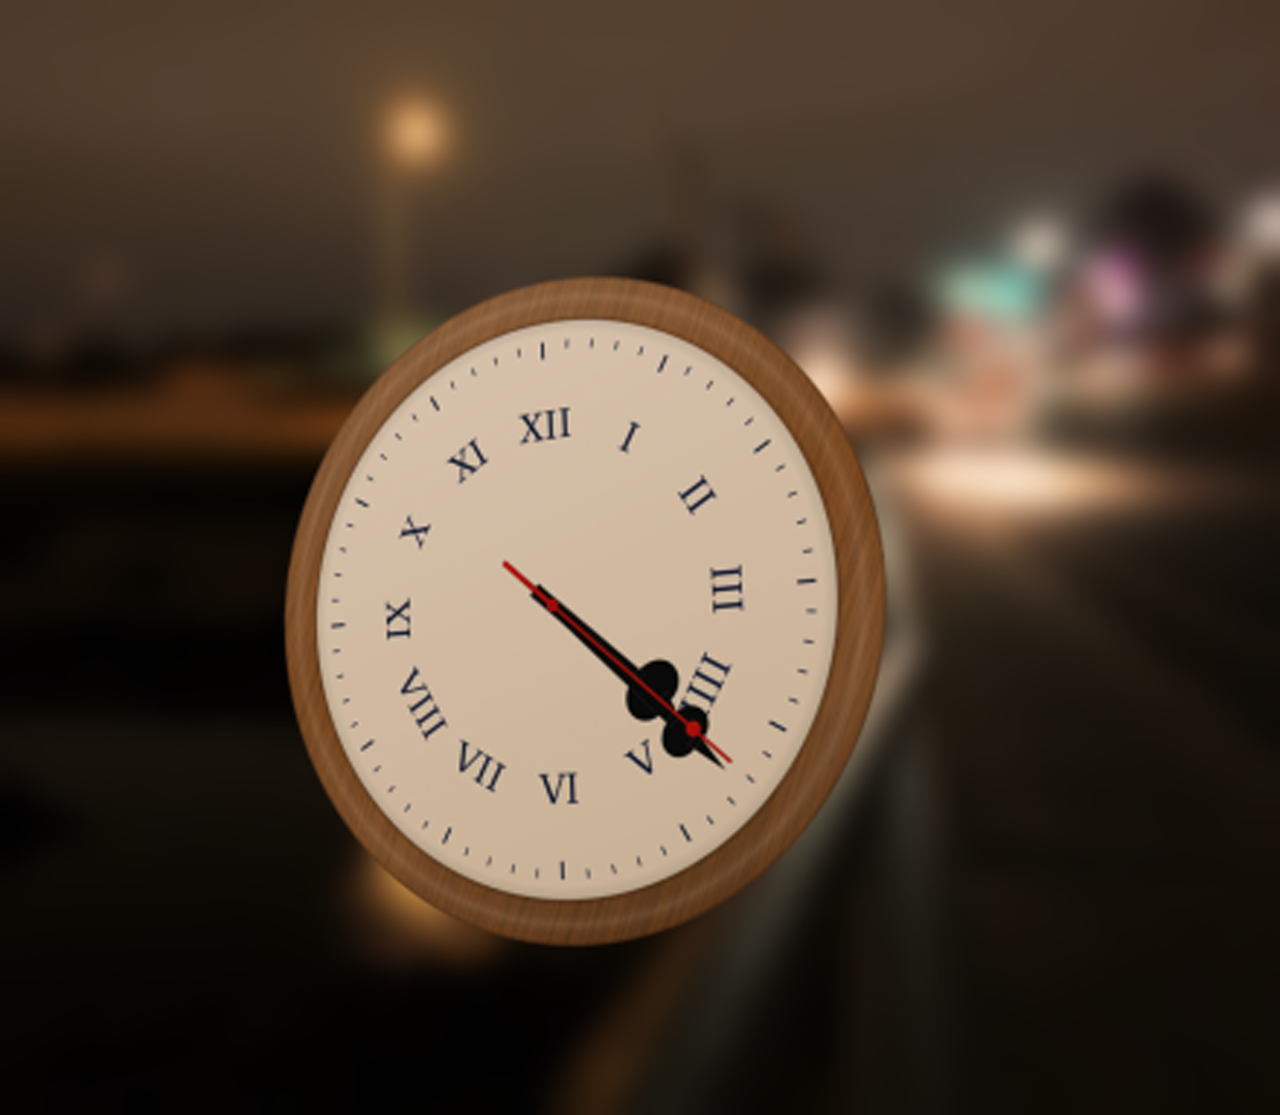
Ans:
4,22,22
